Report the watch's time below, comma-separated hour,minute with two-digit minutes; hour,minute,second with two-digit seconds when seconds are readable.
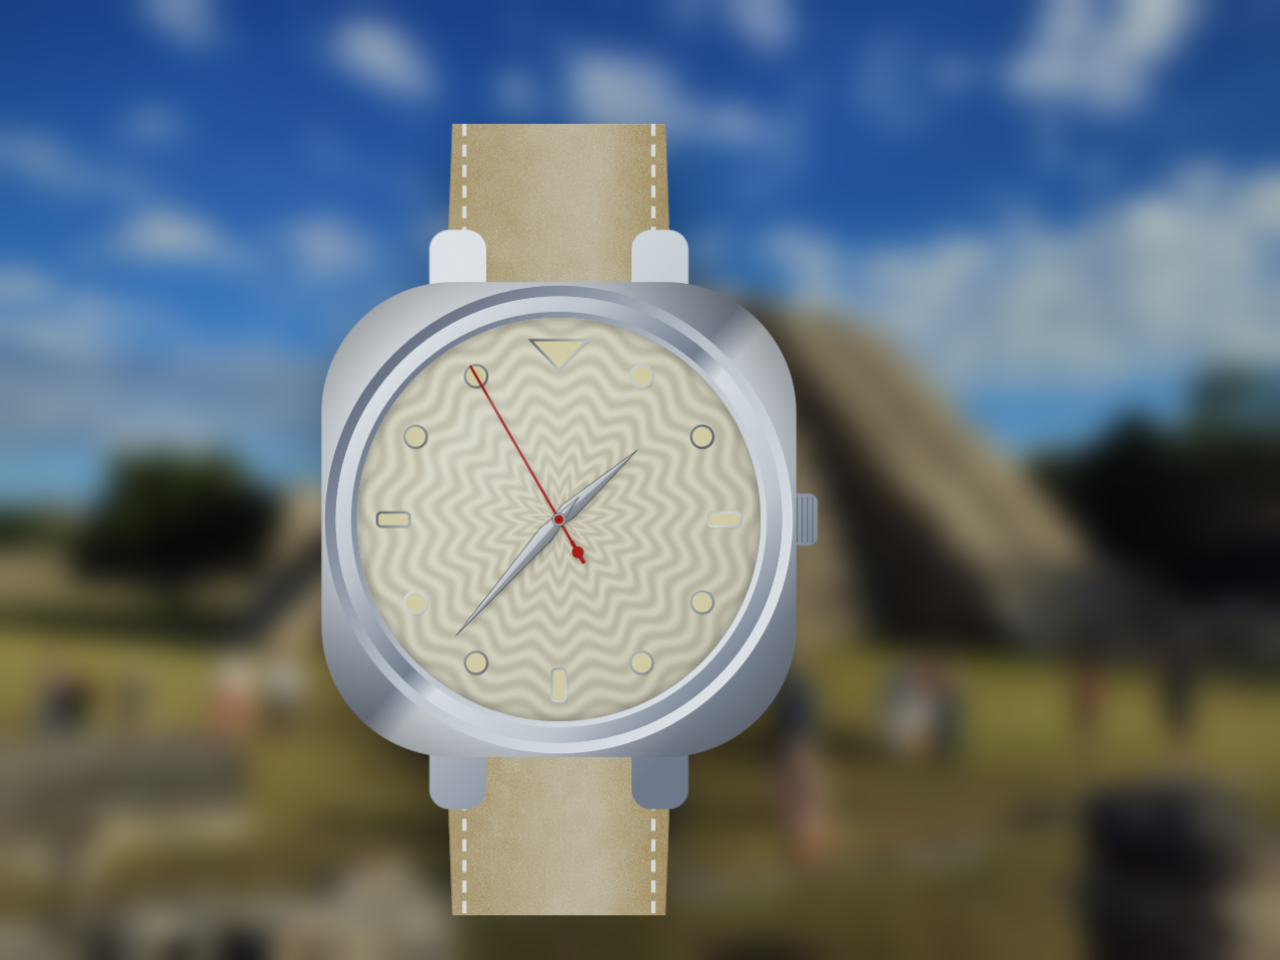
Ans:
1,36,55
